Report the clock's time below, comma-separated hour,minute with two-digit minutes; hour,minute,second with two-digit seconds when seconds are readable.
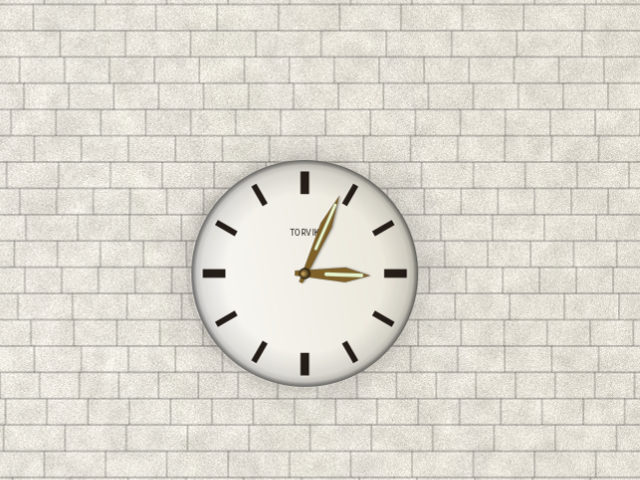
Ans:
3,04
